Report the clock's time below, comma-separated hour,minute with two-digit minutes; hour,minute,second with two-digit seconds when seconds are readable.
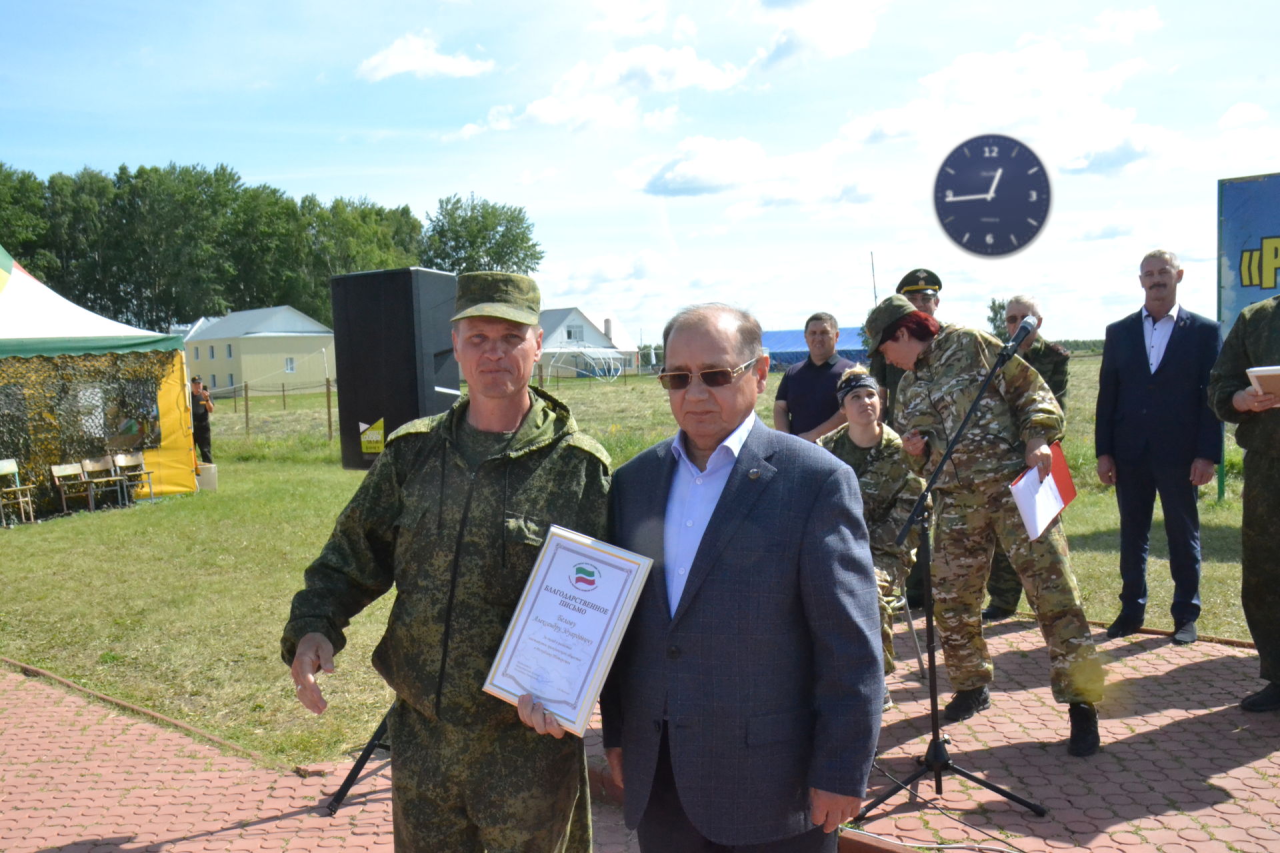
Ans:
12,44
